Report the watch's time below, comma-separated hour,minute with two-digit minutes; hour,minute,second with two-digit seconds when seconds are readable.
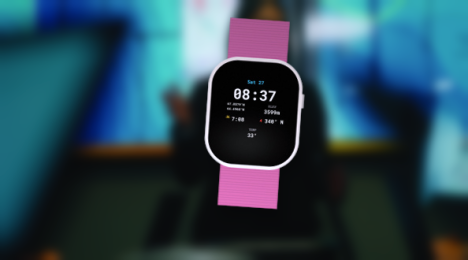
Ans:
8,37
